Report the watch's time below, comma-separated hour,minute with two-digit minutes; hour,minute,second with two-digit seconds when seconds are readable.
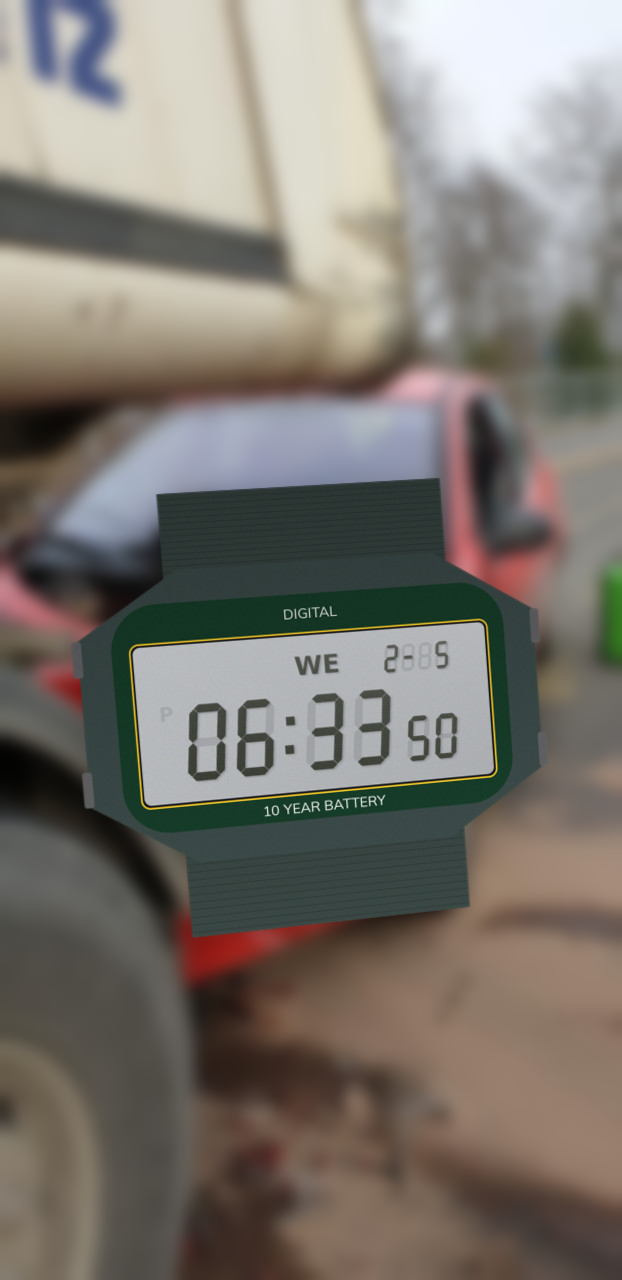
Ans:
6,33,50
